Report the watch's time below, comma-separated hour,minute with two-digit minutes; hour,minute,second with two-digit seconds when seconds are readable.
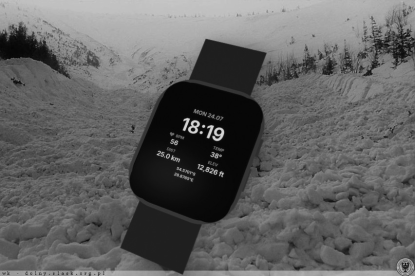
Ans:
18,19
